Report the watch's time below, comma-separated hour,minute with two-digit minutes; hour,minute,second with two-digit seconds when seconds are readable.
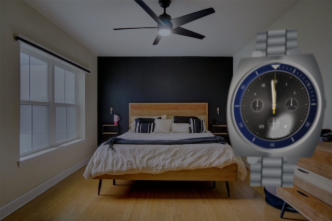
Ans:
11,59
